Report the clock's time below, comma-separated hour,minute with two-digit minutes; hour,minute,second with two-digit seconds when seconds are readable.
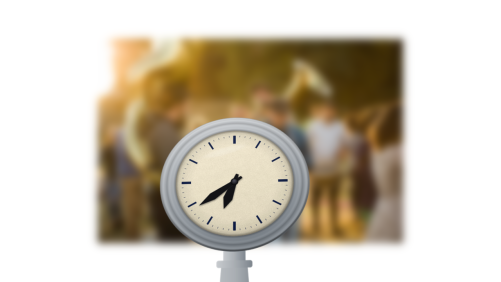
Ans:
6,39
